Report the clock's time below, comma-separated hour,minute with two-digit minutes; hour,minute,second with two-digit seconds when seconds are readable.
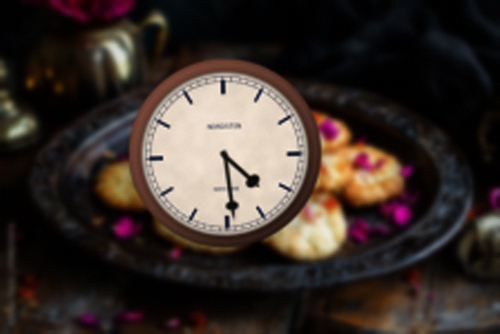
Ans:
4,29
